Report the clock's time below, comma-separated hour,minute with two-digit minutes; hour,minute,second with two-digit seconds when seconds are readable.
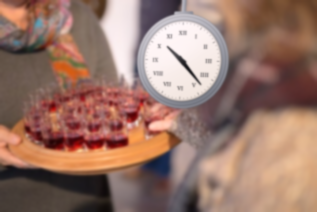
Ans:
10,23
